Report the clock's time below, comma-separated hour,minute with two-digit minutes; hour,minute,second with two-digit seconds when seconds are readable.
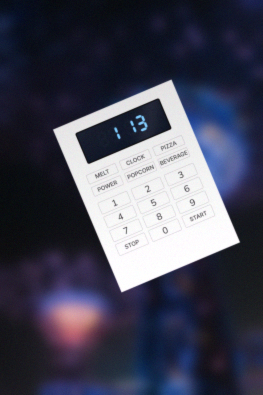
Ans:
1,13
